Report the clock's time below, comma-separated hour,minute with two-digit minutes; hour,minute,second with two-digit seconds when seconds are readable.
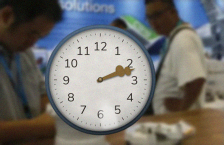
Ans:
2,12
